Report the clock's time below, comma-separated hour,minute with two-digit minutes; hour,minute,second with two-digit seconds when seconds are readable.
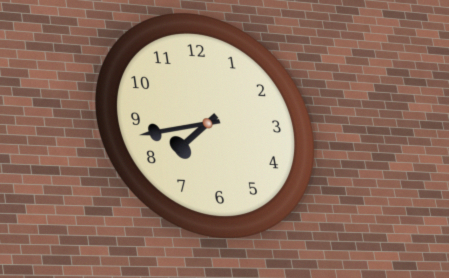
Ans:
7,43
